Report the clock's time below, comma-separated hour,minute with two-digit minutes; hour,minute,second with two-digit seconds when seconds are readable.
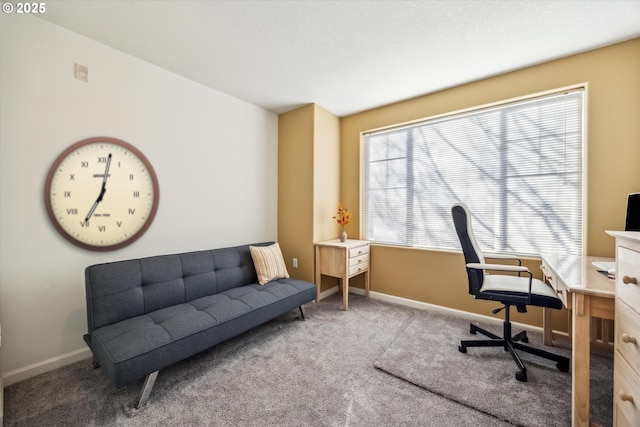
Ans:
7,02
